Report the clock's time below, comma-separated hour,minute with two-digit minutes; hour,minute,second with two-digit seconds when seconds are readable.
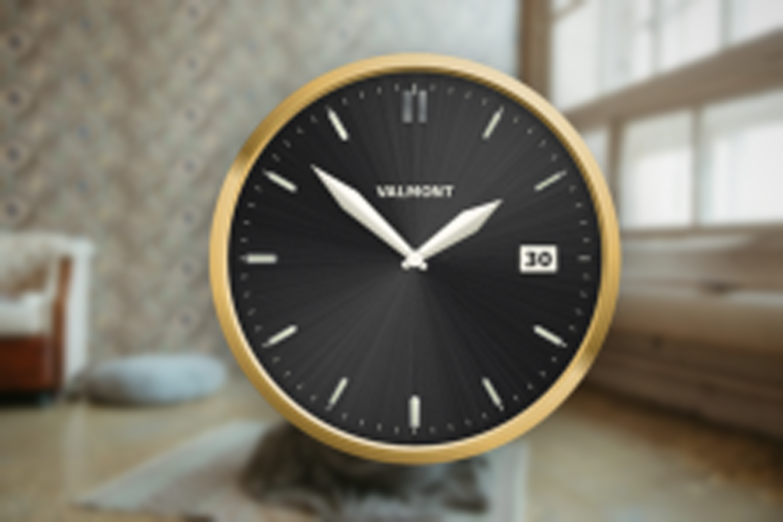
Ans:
1,52
